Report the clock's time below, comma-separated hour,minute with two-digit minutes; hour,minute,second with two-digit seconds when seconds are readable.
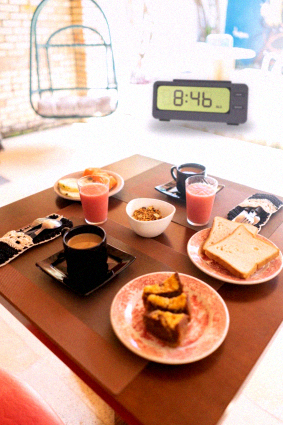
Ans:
8,46
